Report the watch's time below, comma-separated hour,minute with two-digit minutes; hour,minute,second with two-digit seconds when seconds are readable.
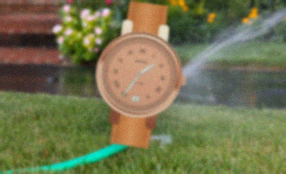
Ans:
1,35
